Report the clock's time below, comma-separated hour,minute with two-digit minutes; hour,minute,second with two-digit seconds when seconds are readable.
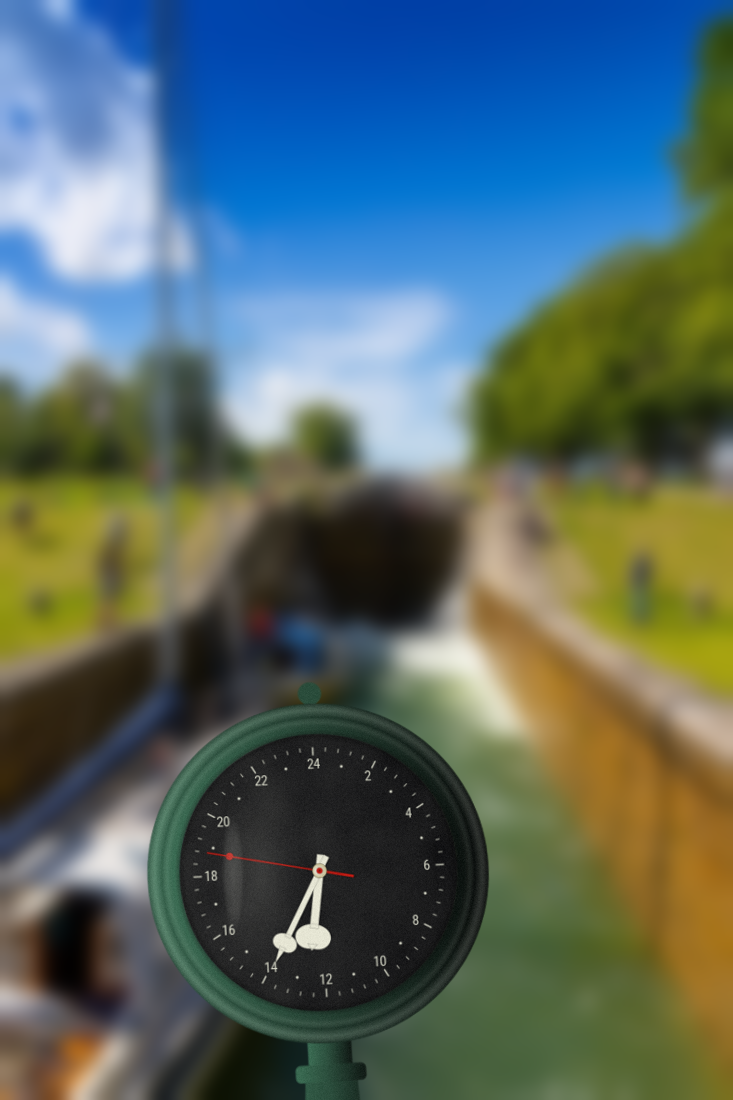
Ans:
12,34,47
